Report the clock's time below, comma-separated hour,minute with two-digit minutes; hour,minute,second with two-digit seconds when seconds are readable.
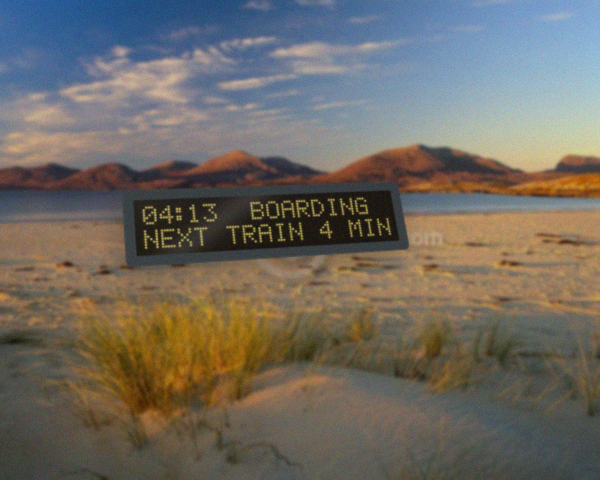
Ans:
4,13
